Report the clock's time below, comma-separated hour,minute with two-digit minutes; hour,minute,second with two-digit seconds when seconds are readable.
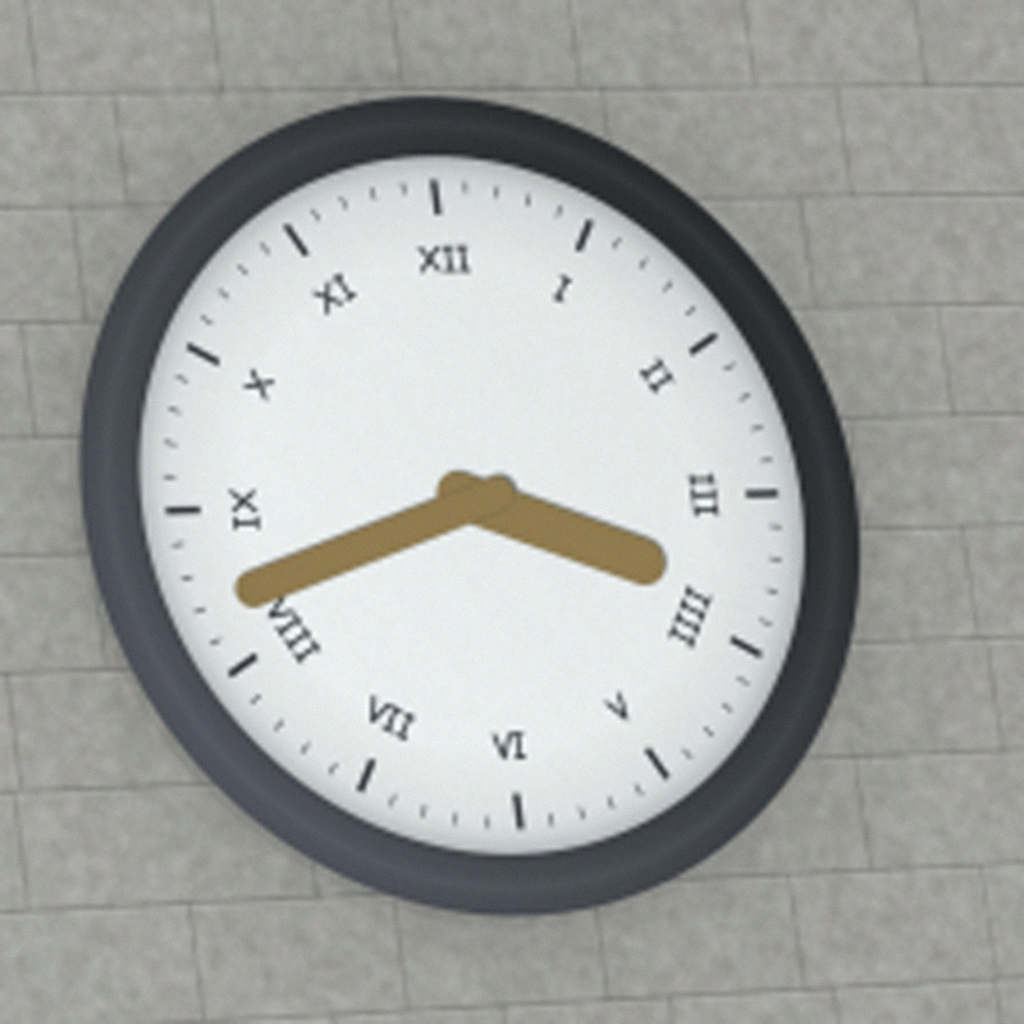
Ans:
3,42
